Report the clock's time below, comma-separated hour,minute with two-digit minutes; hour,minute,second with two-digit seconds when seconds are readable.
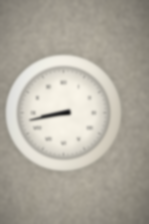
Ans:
8,43
